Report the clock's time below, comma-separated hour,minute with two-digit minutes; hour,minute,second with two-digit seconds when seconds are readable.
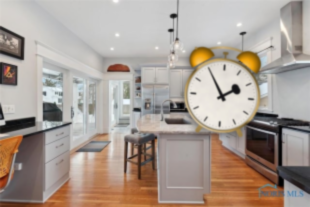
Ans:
1,55
